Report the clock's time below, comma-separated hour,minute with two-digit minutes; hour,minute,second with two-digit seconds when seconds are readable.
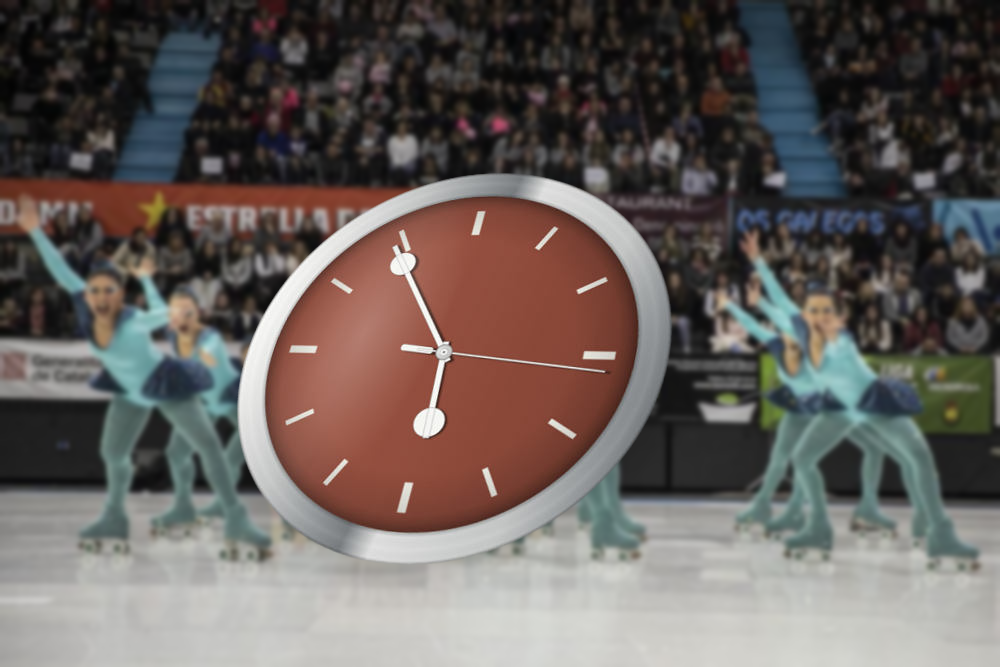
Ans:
5,54,16
